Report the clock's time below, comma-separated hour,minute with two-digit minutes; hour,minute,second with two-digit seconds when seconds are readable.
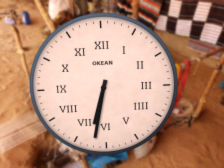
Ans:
6,32
